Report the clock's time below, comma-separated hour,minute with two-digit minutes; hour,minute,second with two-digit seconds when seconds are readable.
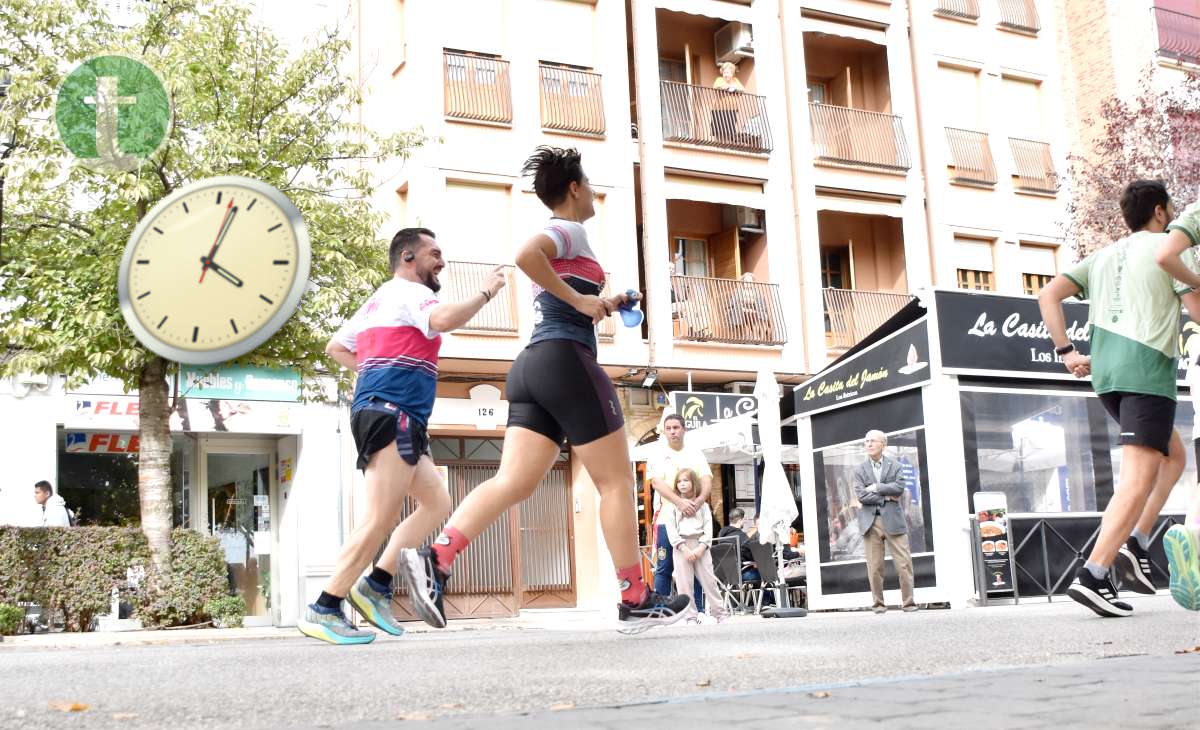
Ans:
4,03,02
